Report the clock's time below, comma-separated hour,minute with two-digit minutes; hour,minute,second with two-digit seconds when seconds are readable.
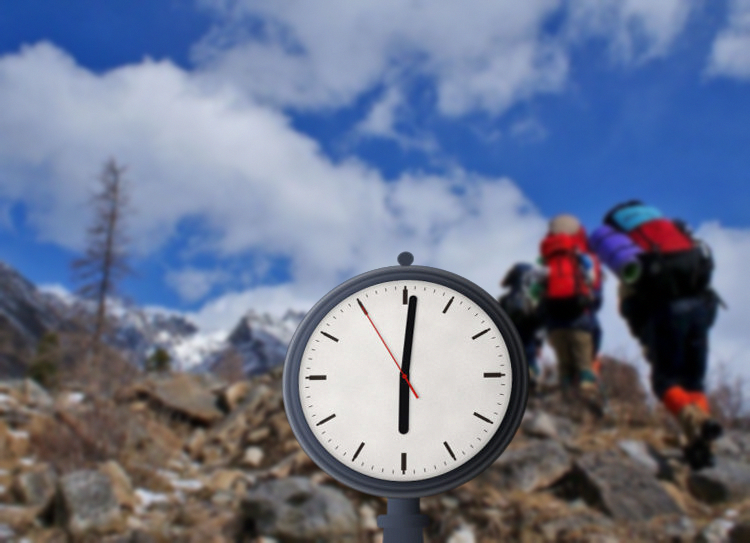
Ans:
6,00,55
